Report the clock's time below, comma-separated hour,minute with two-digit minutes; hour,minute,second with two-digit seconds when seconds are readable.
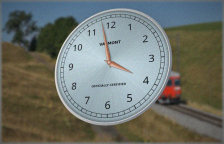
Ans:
3,58
